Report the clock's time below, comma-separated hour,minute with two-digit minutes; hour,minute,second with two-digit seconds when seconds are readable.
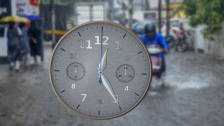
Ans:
12,25
